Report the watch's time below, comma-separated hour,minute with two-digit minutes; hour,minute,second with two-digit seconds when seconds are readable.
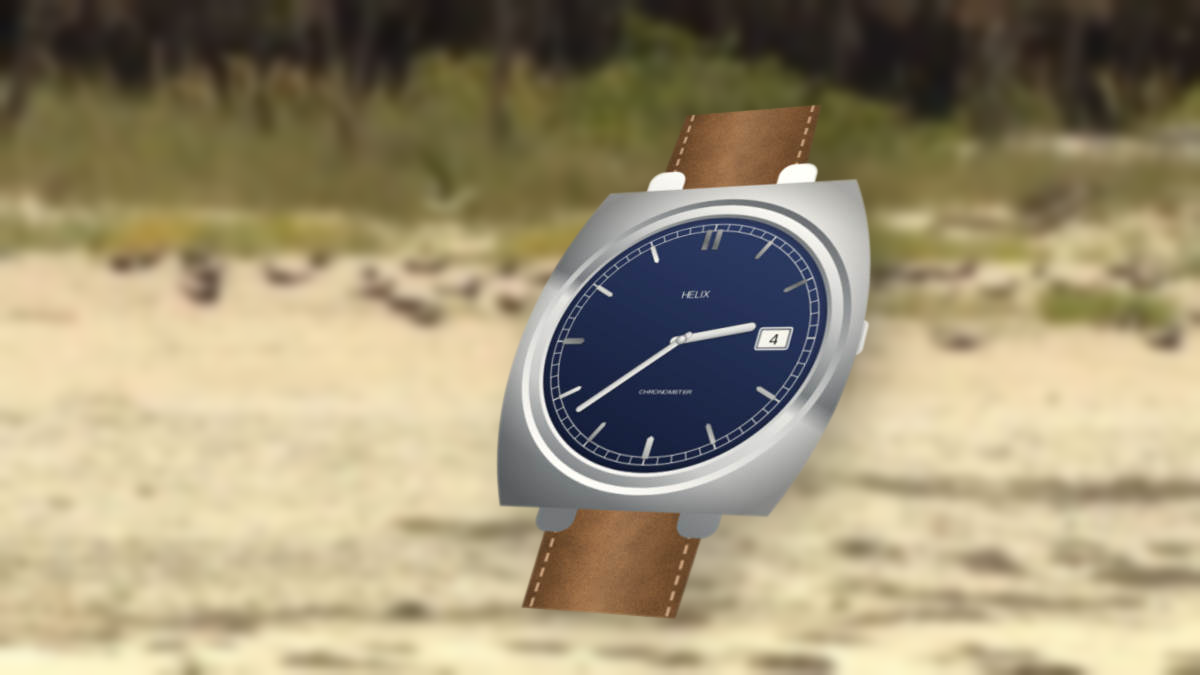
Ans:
2,38
